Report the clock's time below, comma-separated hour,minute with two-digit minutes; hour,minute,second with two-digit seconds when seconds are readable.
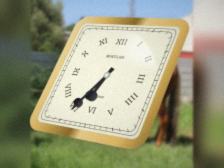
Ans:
6,35
